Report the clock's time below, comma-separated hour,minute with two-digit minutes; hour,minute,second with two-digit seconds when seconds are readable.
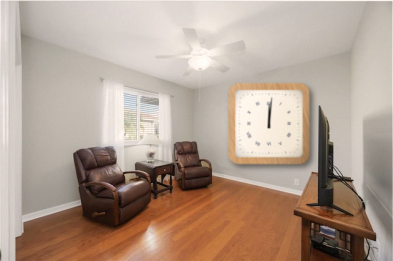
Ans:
12,01
